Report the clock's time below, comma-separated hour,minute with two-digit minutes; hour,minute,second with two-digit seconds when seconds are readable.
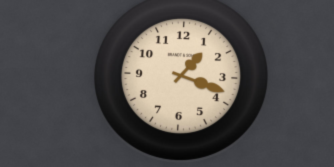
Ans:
1,18
